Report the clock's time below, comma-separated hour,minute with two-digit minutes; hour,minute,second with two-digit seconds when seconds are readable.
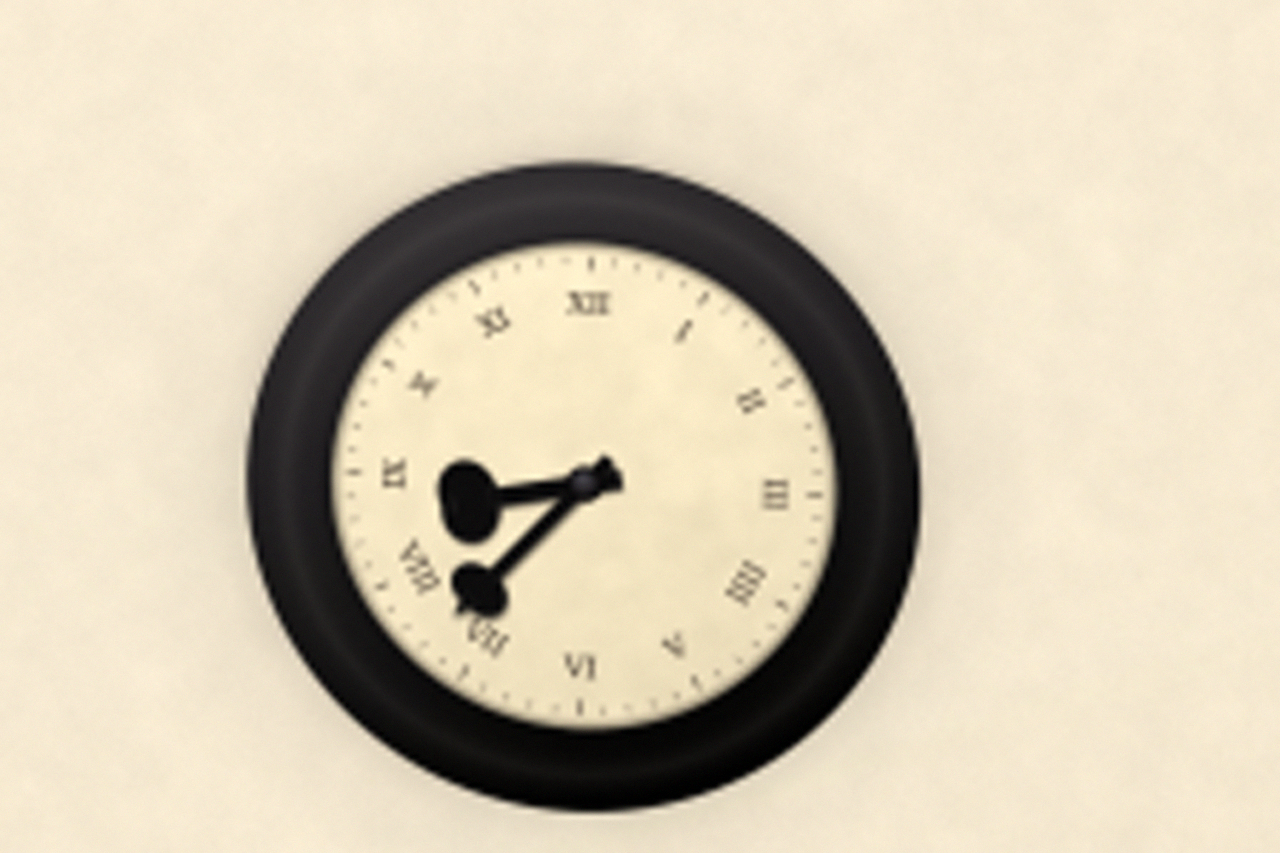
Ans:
8,37
